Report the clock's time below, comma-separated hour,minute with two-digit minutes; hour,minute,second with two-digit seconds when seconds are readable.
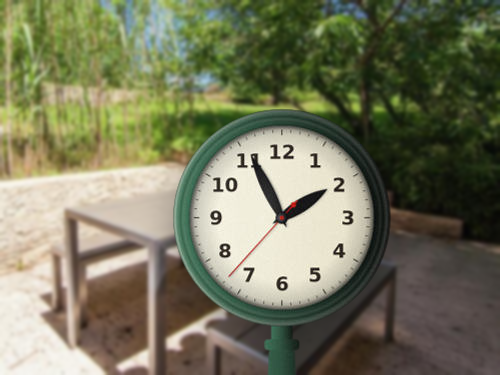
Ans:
1,55,37
